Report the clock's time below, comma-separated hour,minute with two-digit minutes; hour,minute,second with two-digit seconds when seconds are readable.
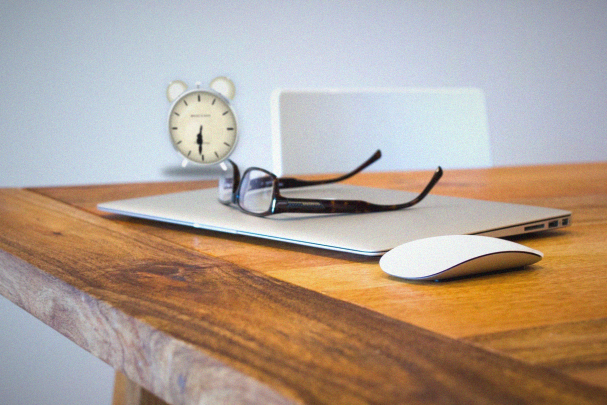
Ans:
6,31
